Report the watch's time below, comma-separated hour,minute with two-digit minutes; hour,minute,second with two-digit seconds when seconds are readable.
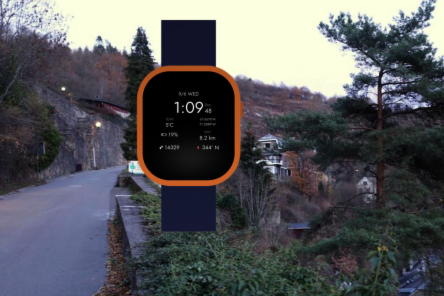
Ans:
1,09
